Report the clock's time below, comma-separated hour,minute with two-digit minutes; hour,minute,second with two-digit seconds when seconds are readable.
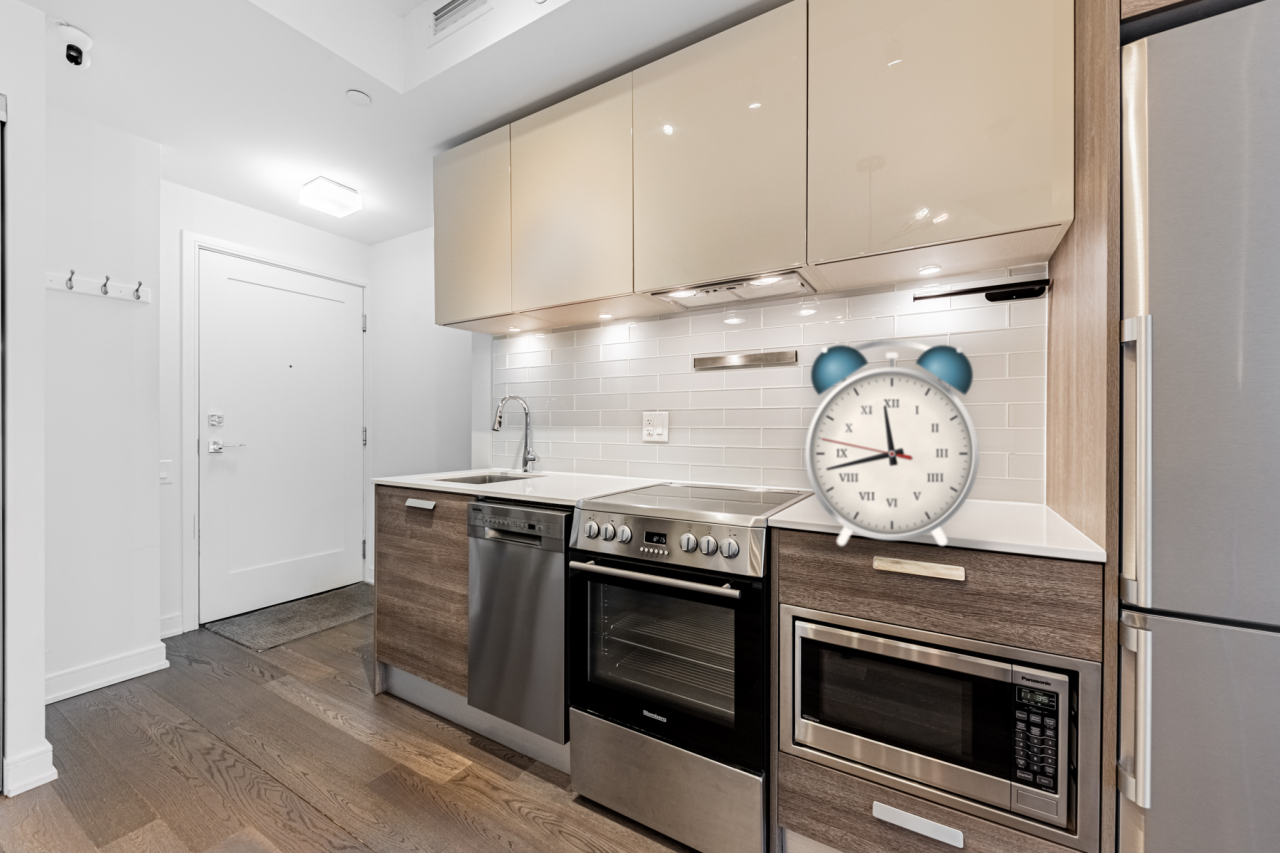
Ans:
11,42,47
